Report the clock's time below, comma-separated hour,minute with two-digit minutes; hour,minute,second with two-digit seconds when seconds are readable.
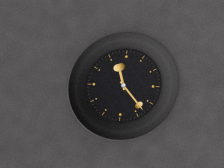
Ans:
11,23
